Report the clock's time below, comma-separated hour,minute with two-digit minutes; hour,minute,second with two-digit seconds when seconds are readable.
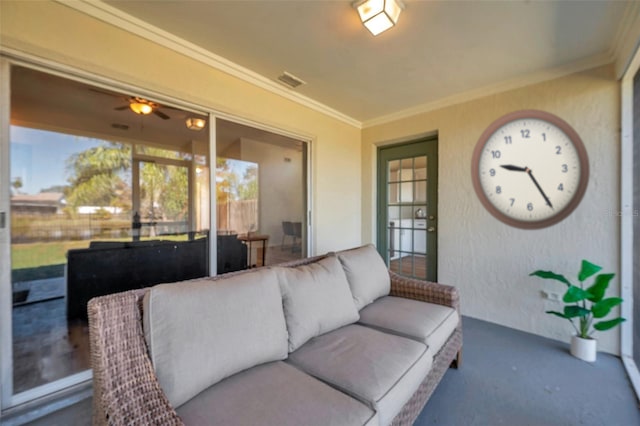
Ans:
9,25
